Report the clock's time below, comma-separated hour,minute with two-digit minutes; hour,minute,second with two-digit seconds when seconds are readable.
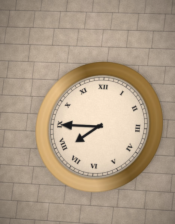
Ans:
7,45
